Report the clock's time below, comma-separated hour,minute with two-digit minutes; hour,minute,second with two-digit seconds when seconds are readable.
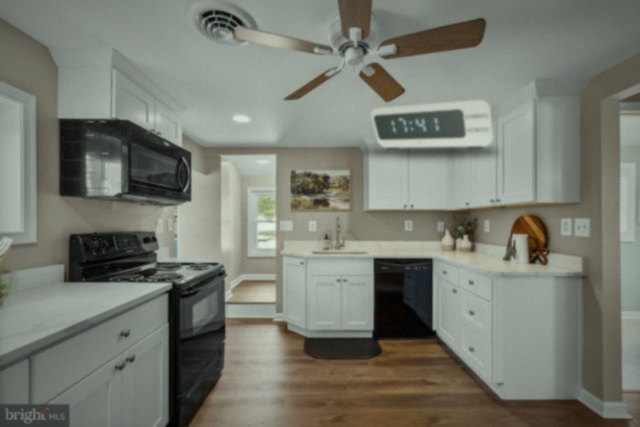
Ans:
17,41
